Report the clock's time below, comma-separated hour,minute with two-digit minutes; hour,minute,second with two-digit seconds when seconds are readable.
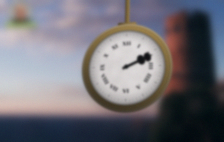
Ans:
2,11
